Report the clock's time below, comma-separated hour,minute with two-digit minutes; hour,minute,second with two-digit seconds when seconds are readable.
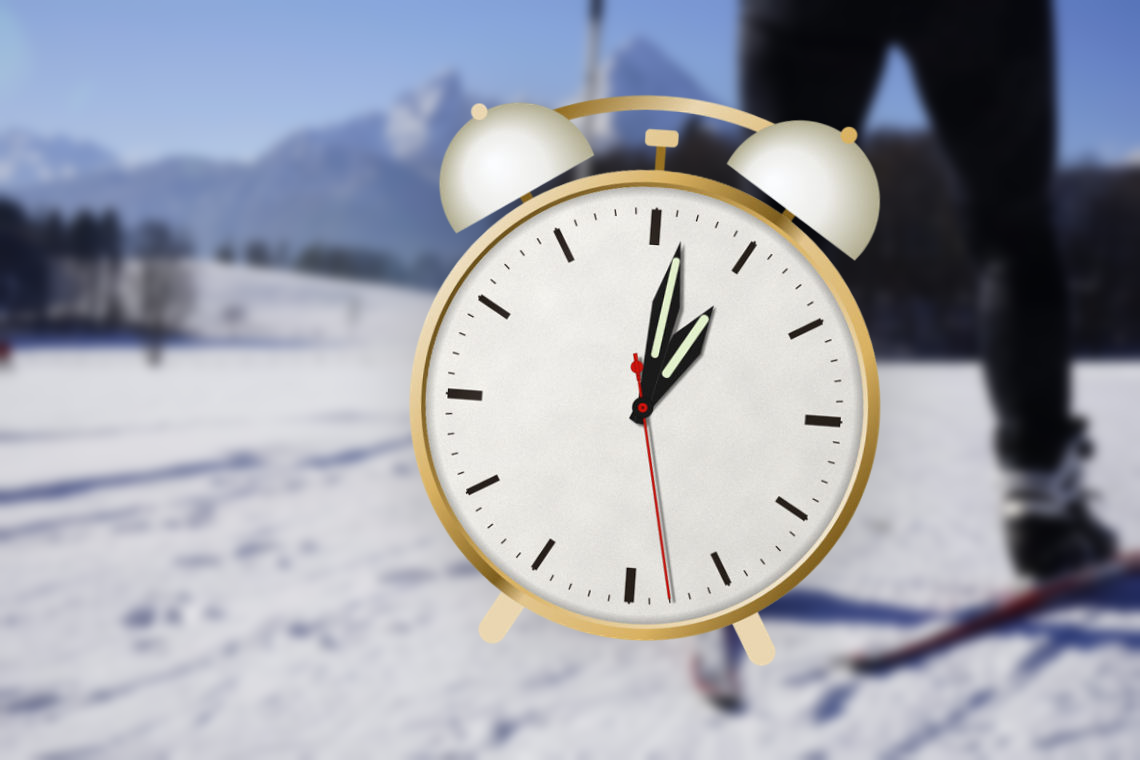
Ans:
1,01,28
